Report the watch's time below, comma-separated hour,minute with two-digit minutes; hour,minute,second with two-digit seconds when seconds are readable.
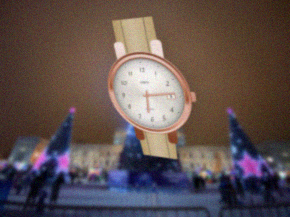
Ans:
6,14
